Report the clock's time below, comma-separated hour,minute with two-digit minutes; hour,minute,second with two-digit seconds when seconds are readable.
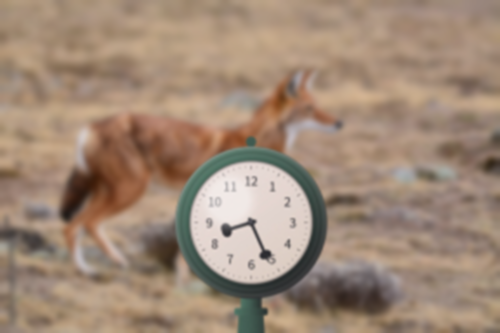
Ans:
8,26
